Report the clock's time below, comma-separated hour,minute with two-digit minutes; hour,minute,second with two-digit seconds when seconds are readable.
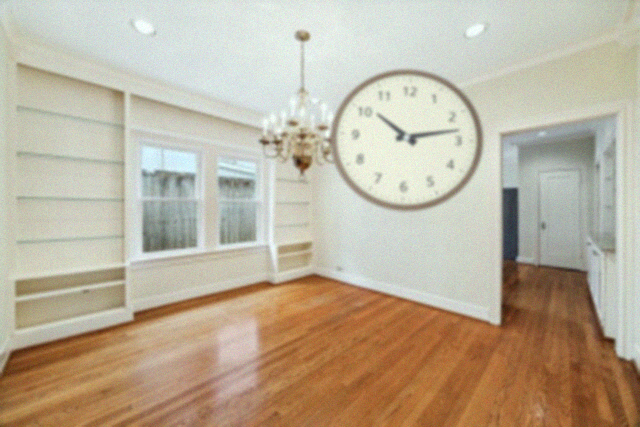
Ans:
10,13
